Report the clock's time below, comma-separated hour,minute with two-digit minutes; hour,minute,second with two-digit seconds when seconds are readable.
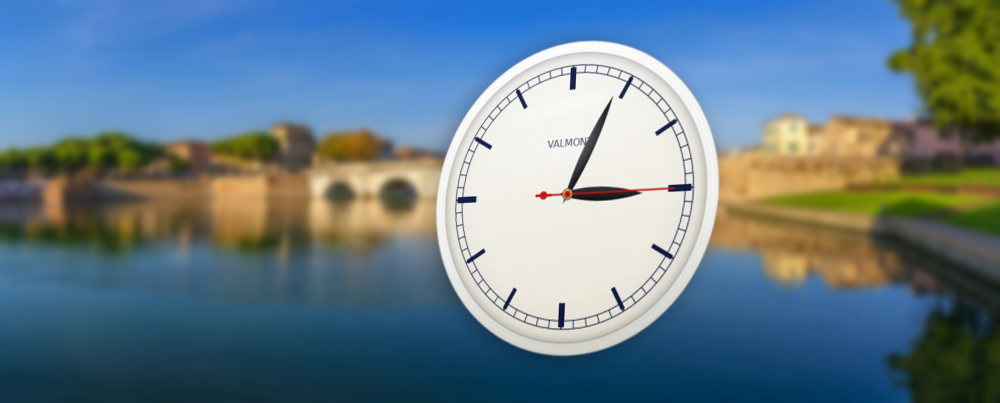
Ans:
3,04,15
